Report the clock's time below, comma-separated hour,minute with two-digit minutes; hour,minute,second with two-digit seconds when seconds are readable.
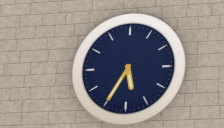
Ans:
5,35
